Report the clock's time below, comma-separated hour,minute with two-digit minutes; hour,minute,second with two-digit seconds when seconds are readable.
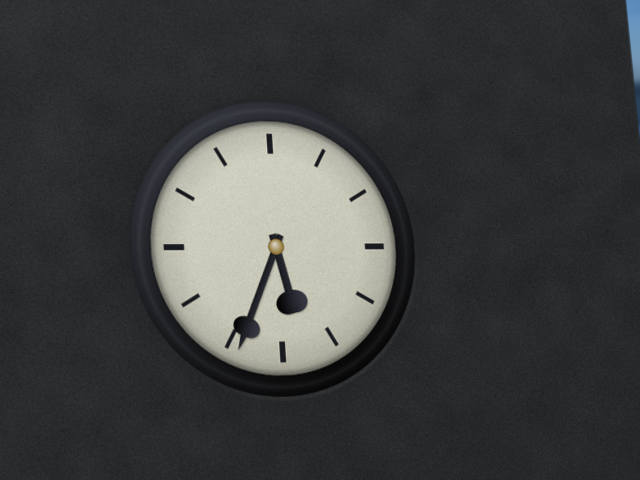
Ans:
5,34
